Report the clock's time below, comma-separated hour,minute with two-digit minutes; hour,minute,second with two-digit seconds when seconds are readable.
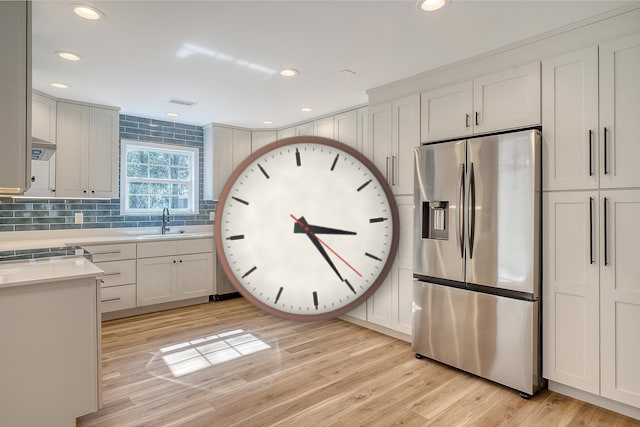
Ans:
3,25,23
